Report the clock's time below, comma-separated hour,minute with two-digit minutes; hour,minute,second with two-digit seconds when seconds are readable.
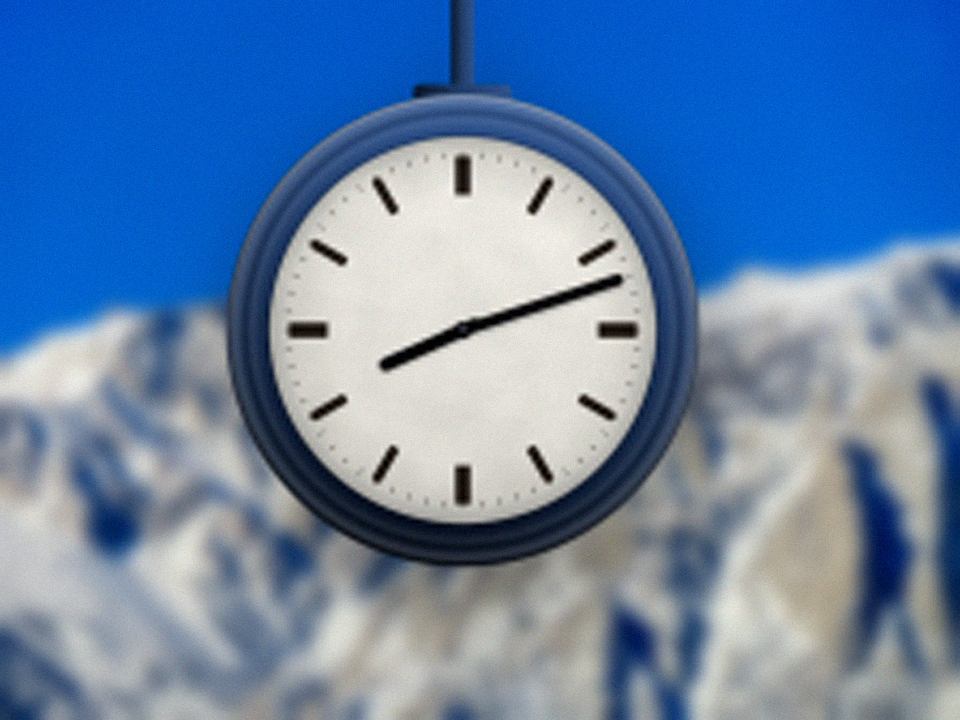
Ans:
8,12
